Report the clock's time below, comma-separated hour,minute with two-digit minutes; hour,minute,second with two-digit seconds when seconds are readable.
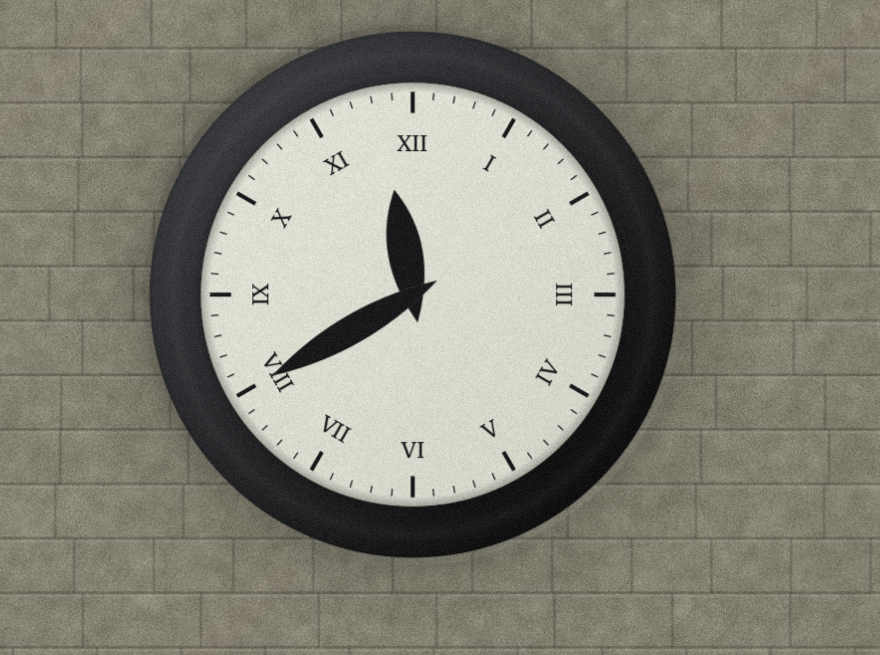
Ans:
11,40
